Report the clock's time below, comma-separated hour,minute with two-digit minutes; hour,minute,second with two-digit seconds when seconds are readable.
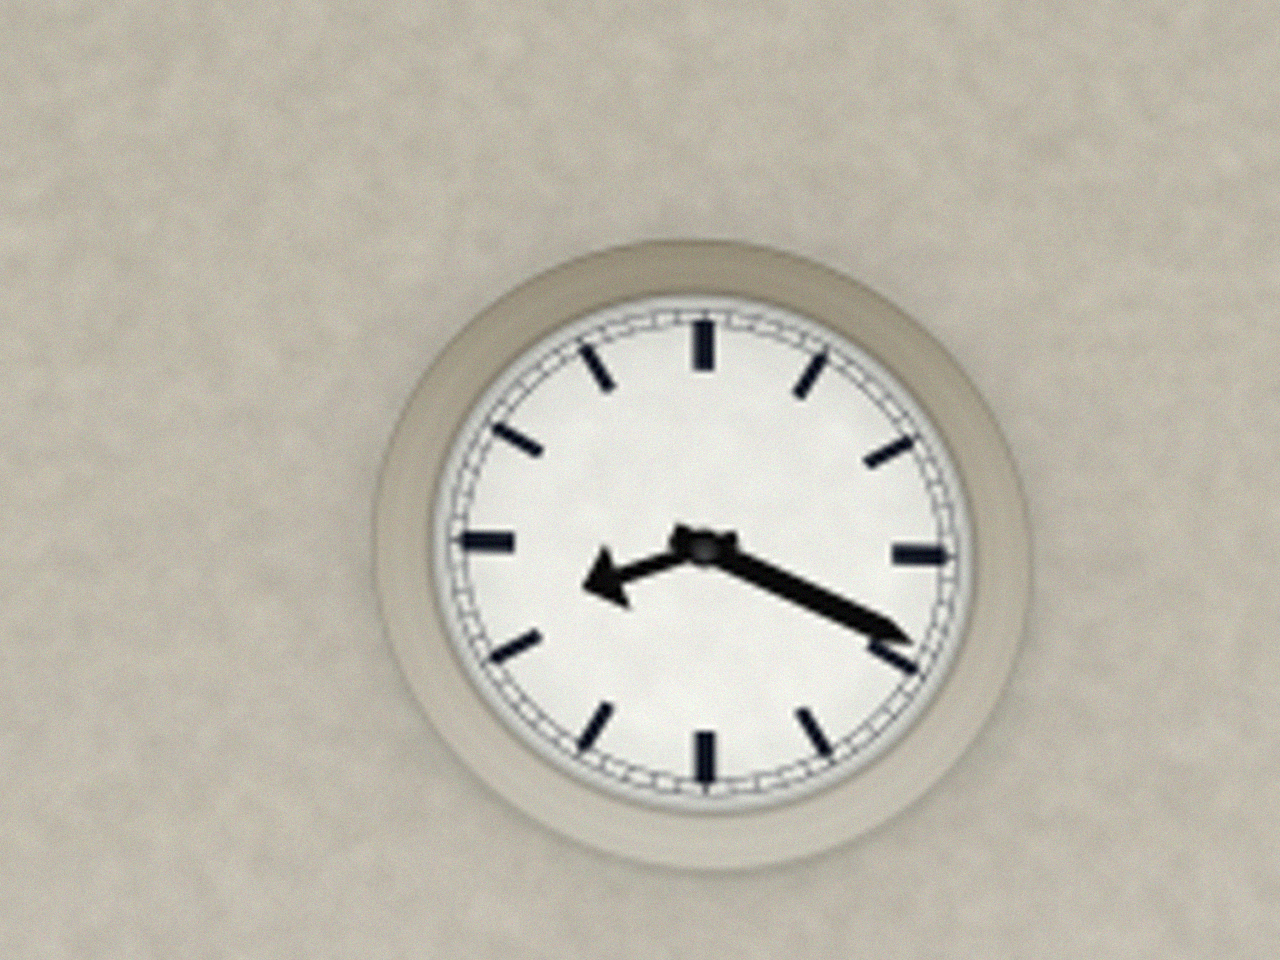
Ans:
8,19
